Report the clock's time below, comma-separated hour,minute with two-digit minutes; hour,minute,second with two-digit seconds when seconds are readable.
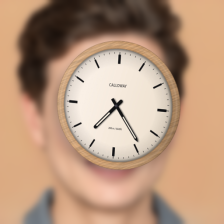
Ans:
7,24
